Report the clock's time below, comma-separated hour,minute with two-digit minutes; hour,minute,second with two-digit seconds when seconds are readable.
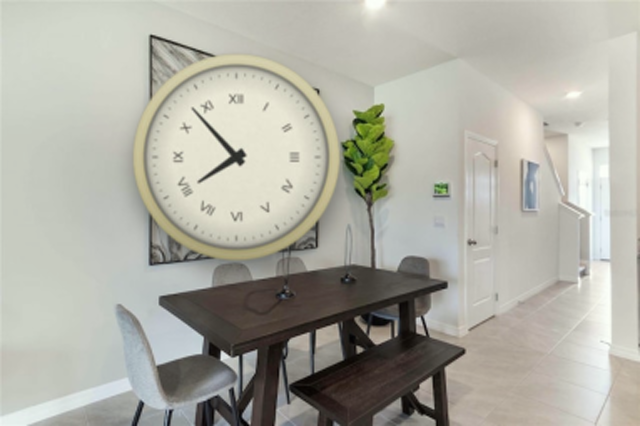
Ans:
7,53
